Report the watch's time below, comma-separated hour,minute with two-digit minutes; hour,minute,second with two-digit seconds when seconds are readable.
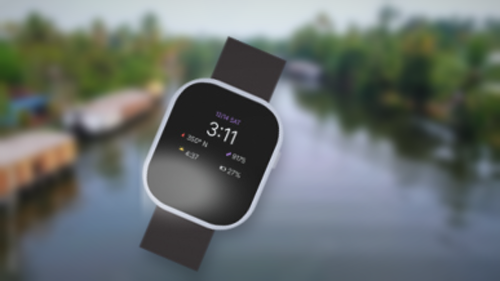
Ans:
3,11
